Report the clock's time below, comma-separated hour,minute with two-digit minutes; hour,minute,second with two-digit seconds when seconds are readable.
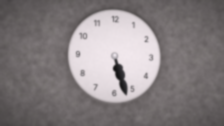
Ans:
5,27
